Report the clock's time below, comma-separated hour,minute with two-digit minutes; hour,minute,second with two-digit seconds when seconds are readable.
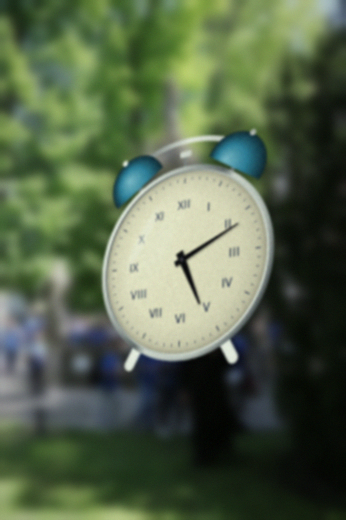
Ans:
5,11
